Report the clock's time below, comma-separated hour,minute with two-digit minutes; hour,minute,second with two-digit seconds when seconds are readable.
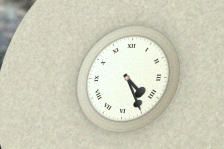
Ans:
4,25
